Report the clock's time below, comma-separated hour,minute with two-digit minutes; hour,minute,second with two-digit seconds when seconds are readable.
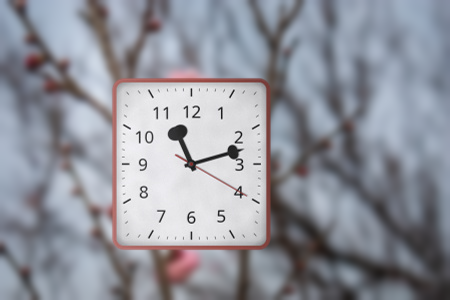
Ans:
11,12,20
